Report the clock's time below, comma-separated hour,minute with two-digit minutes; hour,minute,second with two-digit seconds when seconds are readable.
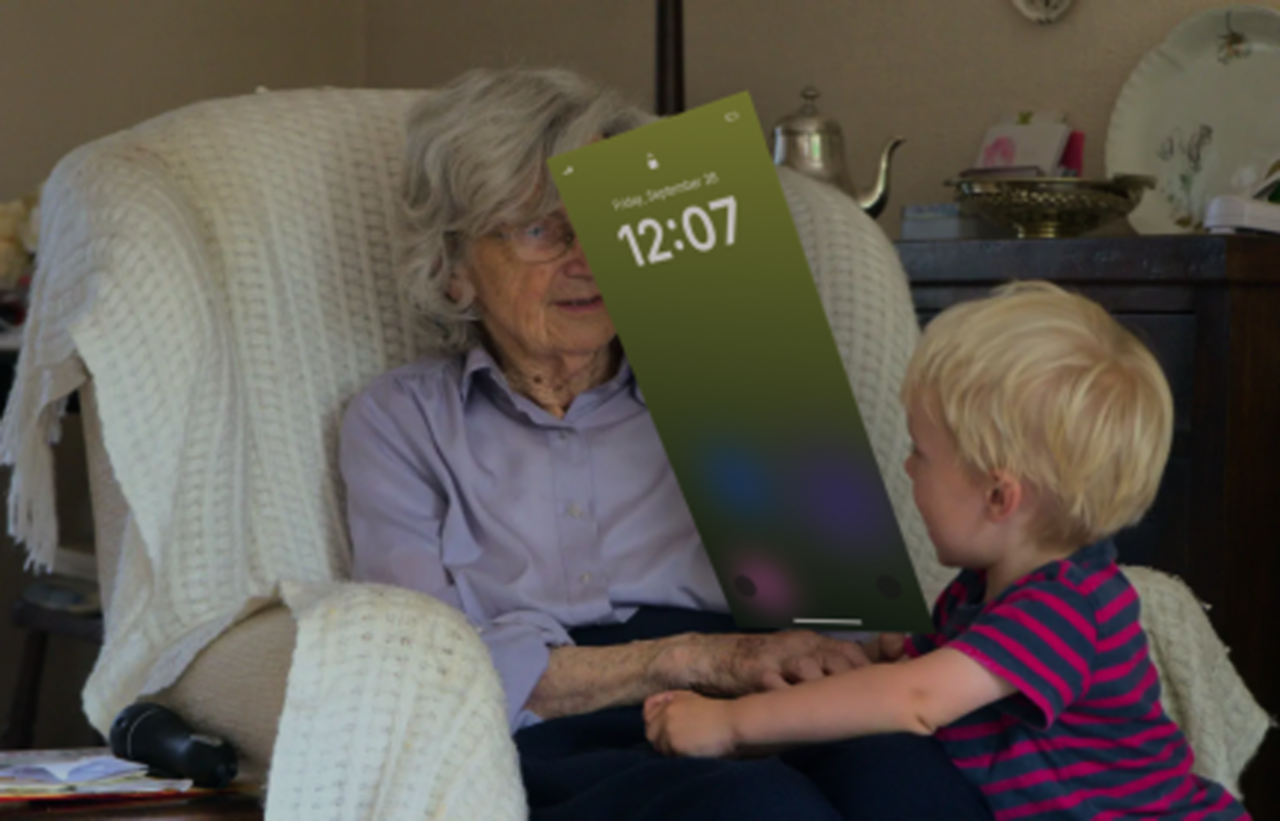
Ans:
12,07
